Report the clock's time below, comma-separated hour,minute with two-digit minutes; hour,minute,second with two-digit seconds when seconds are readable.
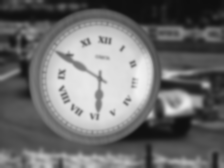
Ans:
5,49
